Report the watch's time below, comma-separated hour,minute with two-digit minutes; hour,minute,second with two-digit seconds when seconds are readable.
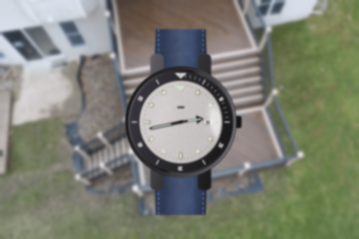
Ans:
2,43
